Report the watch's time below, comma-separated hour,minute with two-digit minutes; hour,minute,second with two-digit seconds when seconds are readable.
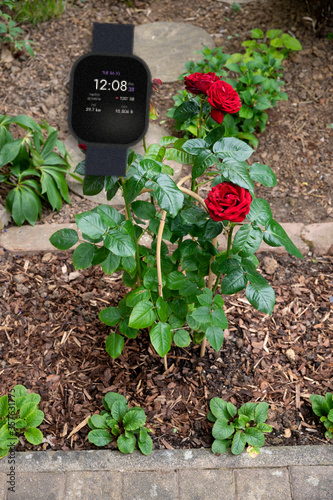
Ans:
12,08
